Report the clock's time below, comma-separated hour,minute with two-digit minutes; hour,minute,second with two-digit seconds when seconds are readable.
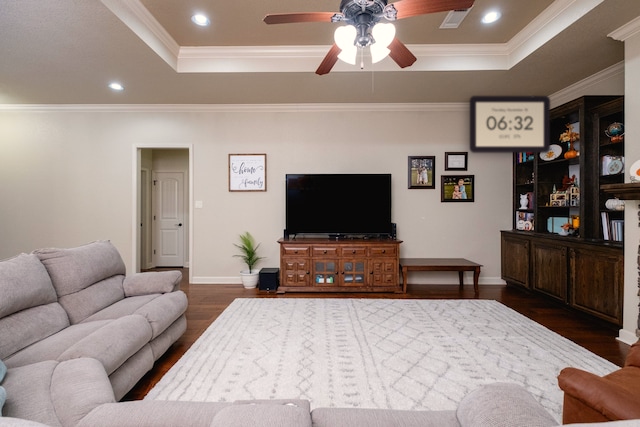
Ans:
6,32
